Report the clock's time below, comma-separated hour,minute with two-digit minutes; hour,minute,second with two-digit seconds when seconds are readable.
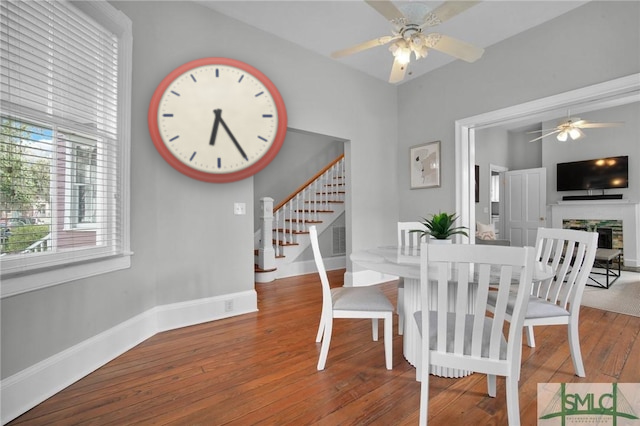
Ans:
6,25
